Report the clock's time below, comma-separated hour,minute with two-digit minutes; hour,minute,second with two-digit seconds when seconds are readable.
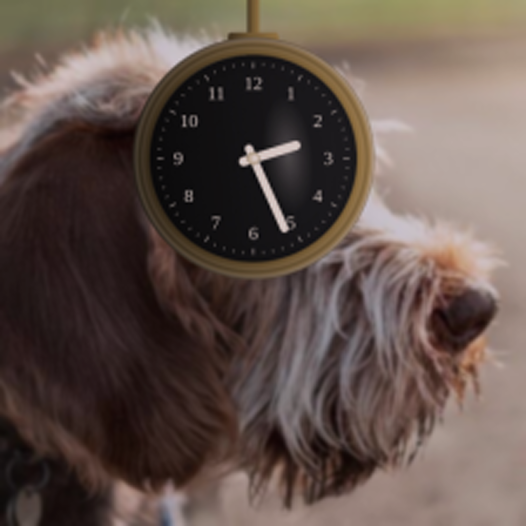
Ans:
2,26
